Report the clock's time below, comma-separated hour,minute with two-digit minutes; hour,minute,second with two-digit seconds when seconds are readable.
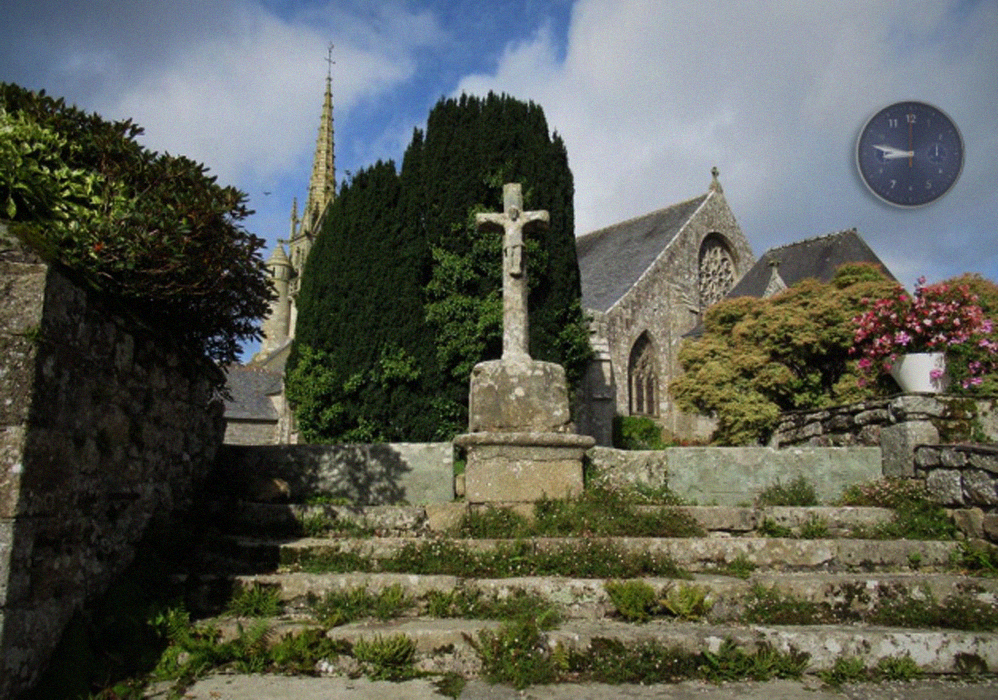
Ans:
8,47
